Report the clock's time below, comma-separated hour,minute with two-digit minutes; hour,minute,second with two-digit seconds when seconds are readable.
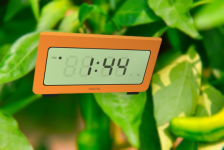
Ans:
1,44
